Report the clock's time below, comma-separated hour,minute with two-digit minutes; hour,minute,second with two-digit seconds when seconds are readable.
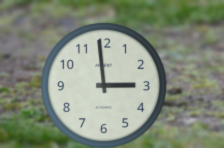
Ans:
2,59
